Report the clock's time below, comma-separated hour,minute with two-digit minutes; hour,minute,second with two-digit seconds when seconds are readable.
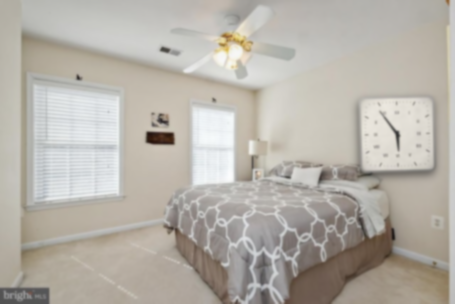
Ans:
5,54
